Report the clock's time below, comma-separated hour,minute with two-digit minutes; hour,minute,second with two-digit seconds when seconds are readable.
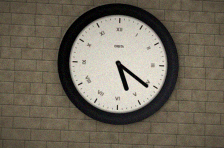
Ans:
5,21
